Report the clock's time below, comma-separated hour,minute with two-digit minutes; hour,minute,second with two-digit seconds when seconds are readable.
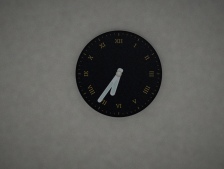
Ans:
6,36
